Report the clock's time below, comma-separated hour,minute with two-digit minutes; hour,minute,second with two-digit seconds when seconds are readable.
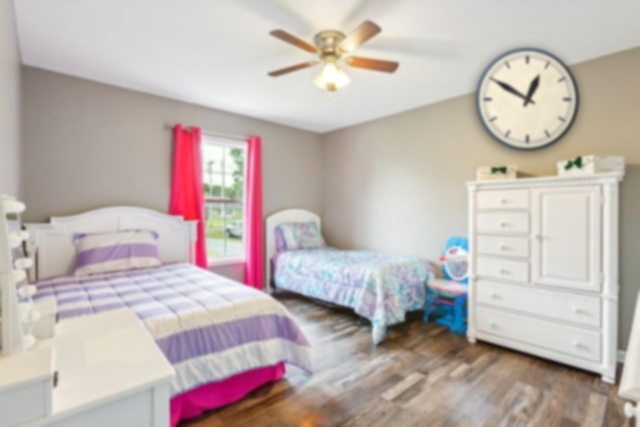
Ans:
12,50
